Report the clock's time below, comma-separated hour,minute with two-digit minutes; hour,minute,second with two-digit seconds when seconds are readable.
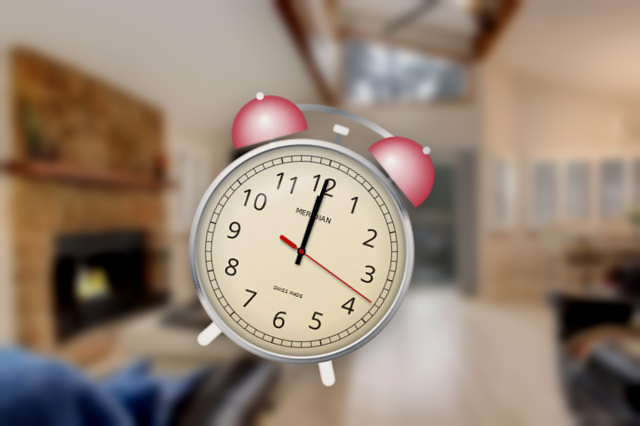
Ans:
12,00,18
